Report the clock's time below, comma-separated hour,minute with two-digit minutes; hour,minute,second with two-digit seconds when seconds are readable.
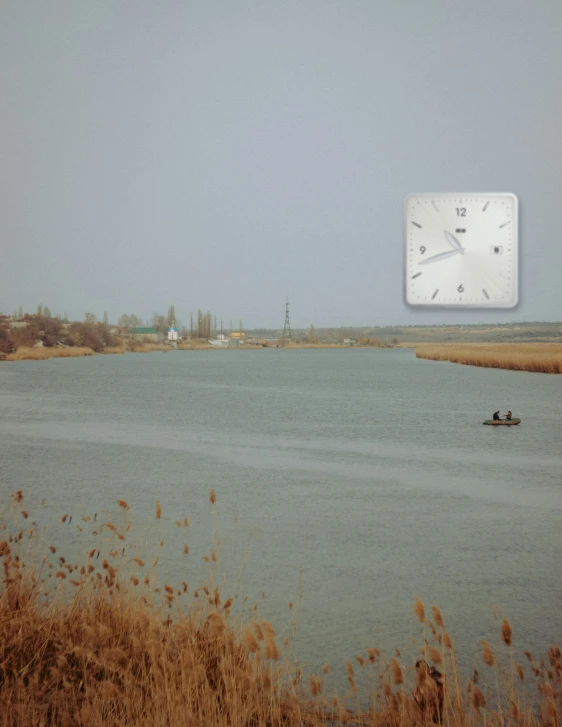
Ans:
10,42
